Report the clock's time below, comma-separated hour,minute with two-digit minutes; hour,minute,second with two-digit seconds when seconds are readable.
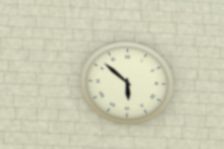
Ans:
5,52
